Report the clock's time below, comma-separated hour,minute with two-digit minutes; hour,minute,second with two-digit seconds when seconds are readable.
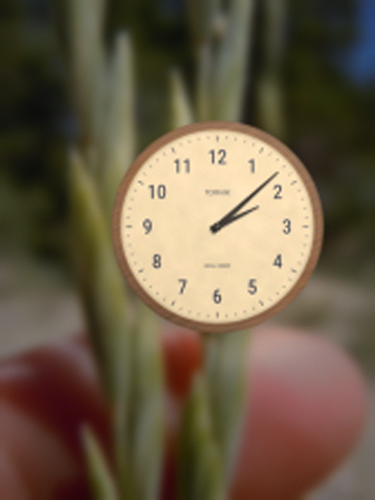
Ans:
2,08
